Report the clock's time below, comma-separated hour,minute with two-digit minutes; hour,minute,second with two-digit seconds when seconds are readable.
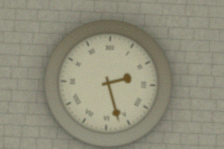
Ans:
2,27
